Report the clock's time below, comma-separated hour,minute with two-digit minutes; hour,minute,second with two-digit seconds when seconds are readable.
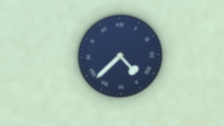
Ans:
4,38
